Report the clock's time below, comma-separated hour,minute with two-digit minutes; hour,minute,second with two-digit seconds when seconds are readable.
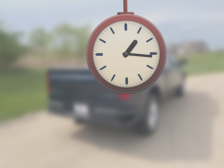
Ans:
1,16
